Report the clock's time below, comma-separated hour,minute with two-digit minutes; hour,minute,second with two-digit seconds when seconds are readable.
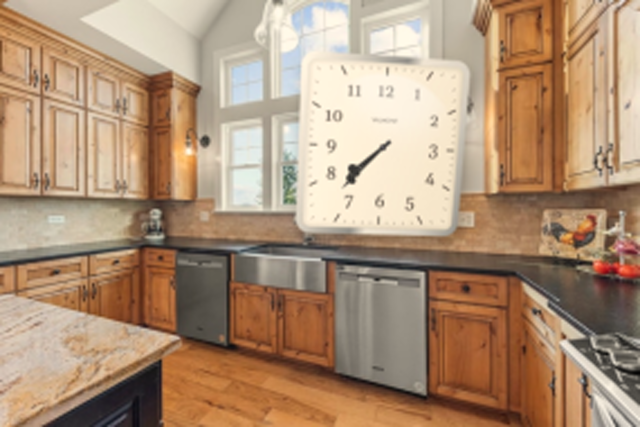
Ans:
7,37
